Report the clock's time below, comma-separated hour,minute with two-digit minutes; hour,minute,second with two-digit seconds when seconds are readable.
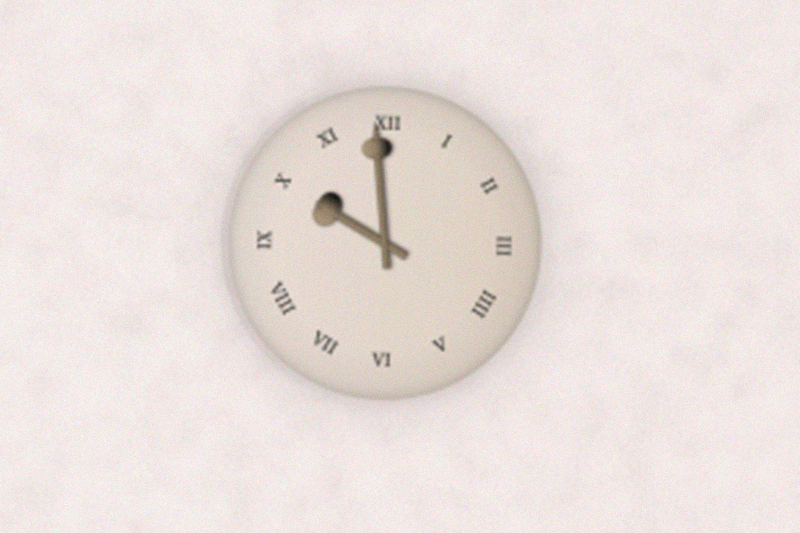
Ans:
9,59
